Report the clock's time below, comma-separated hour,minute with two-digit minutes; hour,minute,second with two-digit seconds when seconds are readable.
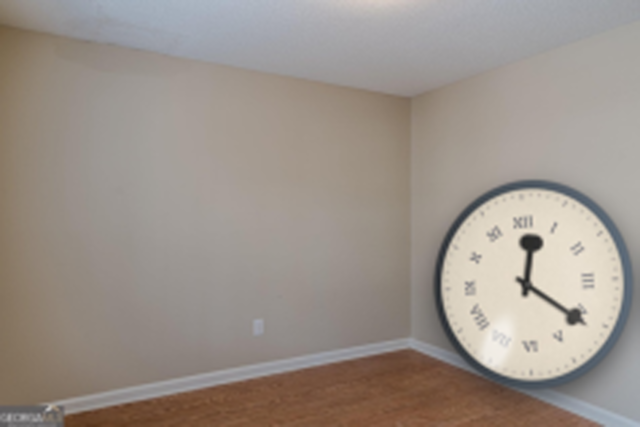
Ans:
12,21
